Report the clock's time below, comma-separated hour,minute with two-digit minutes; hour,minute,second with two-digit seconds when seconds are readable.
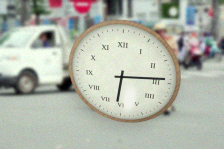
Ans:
6,14
